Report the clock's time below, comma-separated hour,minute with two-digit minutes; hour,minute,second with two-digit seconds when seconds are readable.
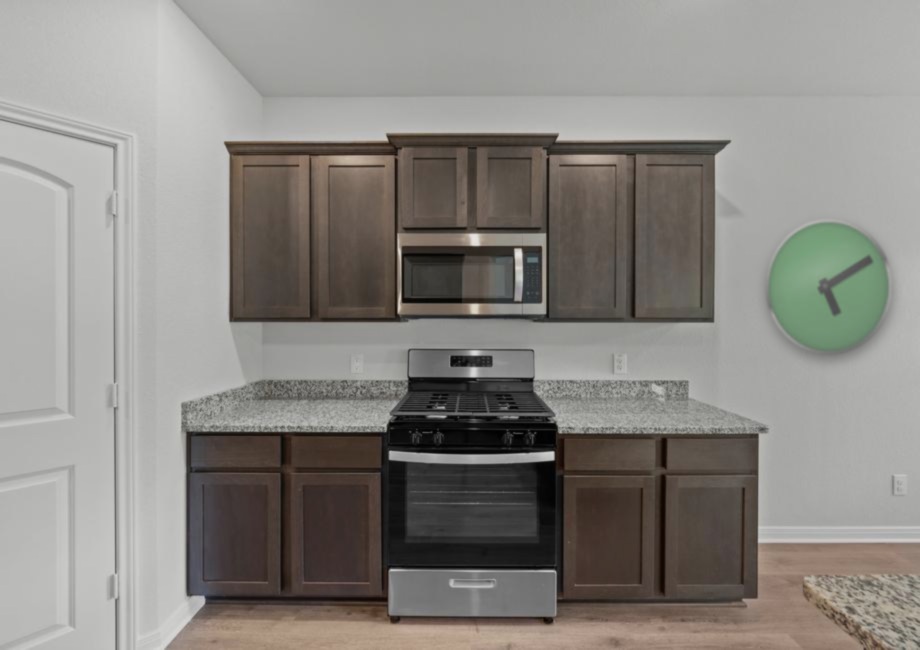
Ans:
5,10
